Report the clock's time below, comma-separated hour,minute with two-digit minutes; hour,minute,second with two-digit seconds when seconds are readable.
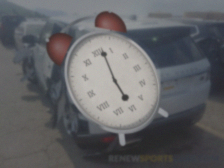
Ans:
6,02
